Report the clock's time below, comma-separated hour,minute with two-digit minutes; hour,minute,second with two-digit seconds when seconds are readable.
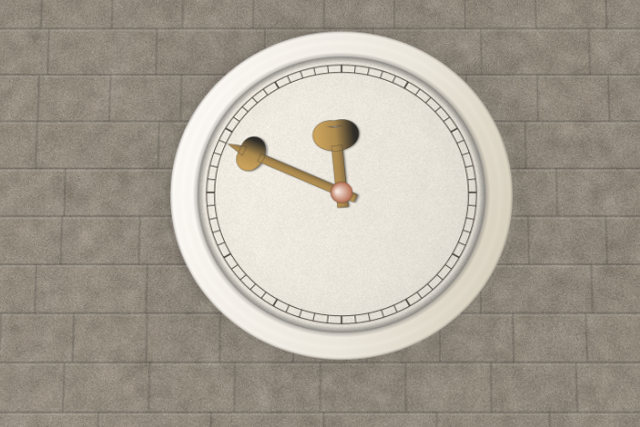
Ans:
11,49
